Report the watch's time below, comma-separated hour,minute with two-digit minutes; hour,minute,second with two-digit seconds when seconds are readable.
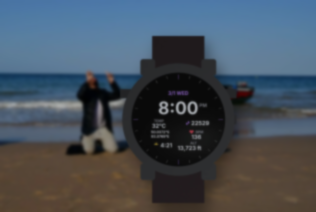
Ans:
8,00
